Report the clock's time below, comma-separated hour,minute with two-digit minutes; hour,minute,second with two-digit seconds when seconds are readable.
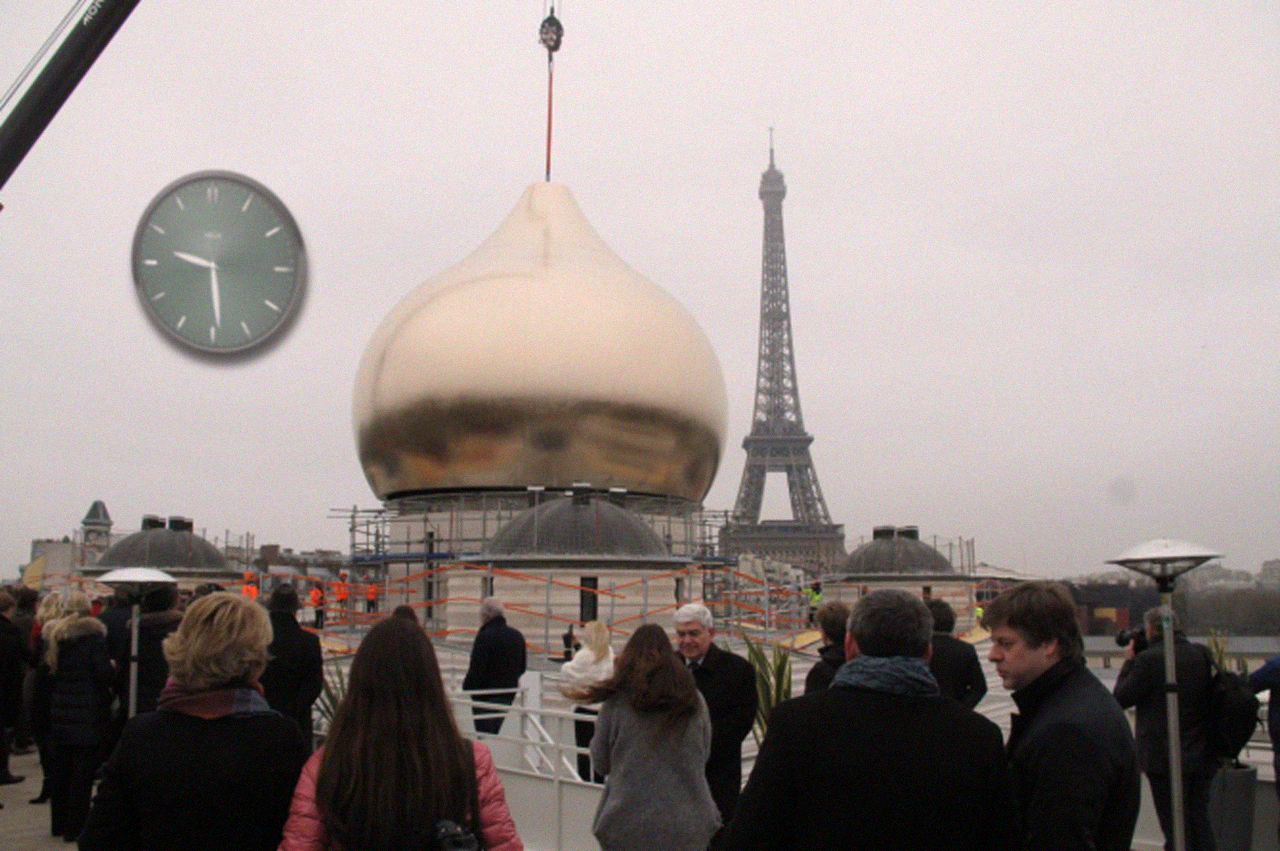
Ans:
9,29
